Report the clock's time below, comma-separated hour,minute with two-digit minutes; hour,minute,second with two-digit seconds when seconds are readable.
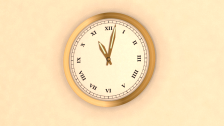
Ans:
11,02
